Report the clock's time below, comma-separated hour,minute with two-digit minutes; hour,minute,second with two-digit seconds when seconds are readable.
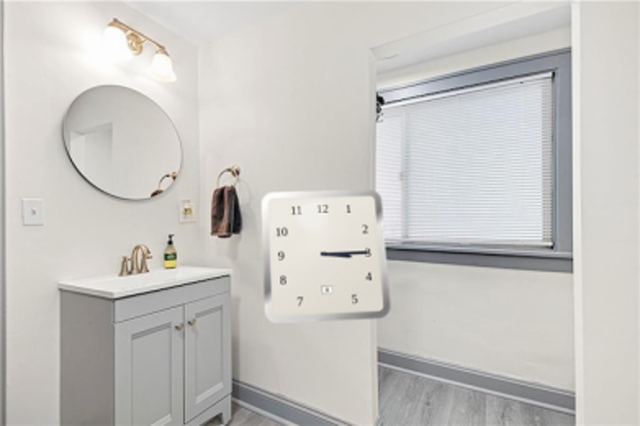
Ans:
3,15
